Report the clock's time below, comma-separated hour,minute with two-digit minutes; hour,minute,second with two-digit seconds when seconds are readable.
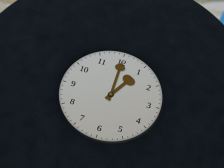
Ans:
1,00
